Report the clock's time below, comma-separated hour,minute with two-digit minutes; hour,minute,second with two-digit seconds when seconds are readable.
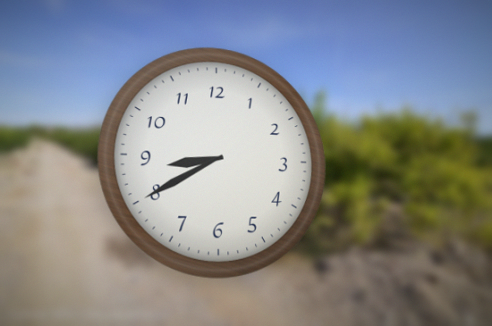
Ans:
8,40
